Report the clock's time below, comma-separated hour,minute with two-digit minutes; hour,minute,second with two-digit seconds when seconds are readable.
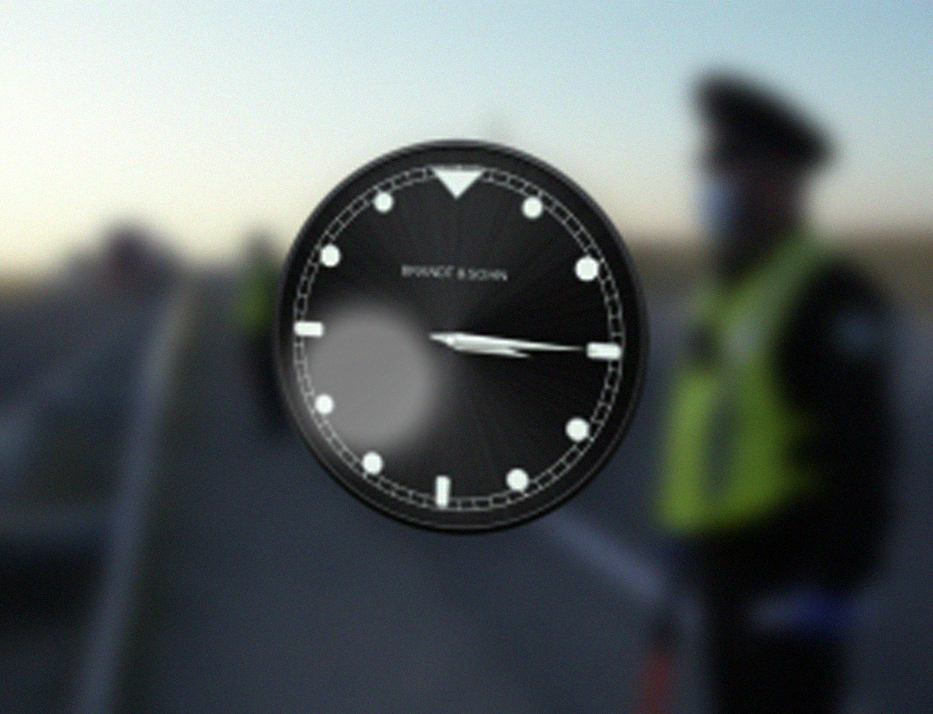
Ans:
3,15
